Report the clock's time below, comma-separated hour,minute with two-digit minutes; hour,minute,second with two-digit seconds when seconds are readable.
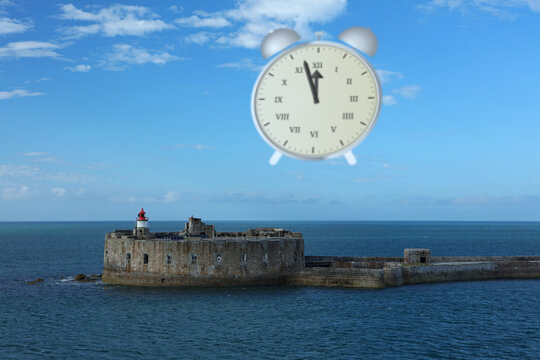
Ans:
11,57
